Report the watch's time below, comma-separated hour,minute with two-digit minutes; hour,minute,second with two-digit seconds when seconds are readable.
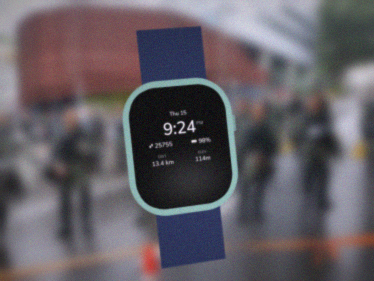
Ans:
9,24
